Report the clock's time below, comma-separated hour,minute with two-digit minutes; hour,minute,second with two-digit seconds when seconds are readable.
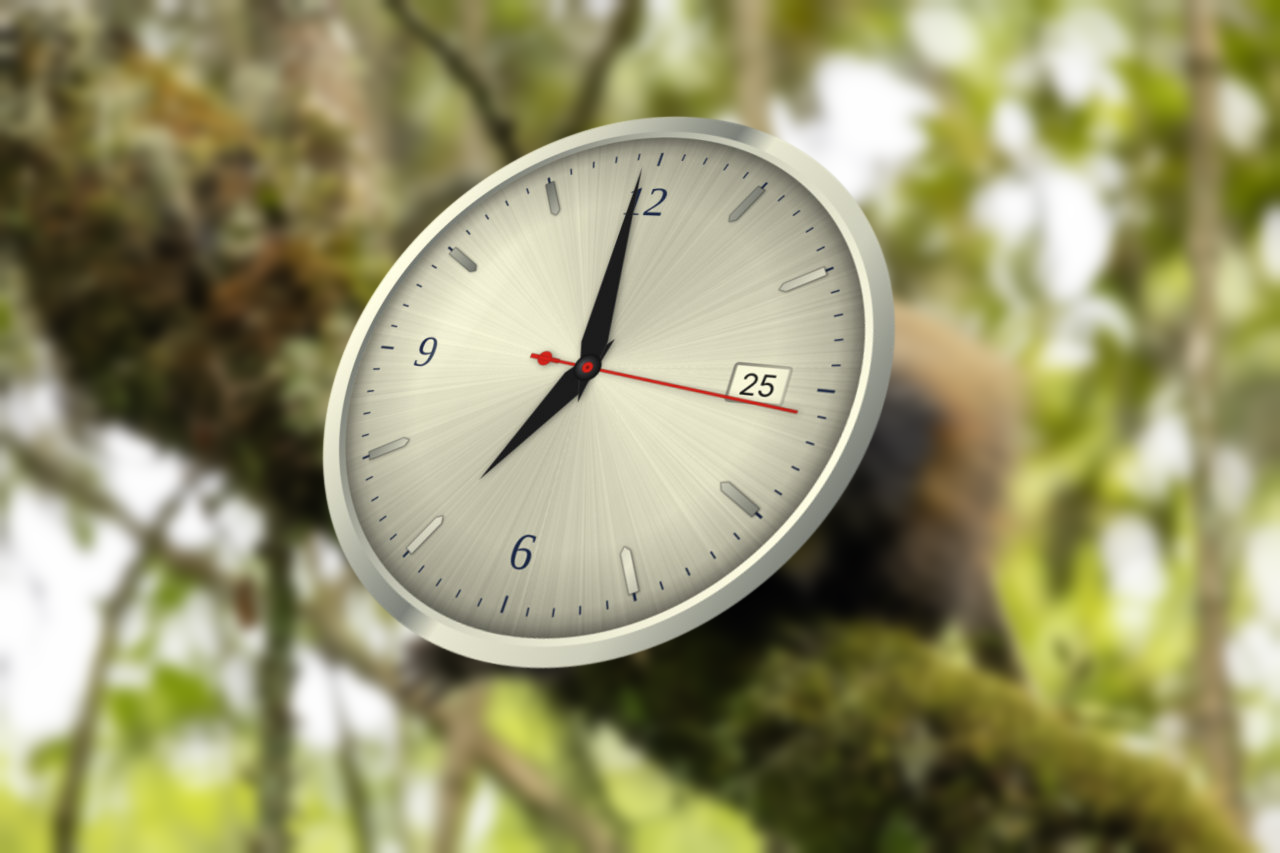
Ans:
6,59,16
